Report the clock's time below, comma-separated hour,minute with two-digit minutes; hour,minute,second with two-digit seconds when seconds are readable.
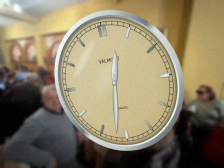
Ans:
12,32
